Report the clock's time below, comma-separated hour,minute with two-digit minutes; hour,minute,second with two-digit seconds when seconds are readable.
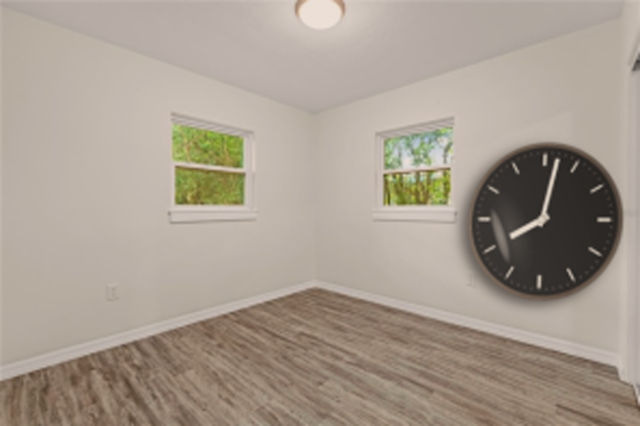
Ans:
8,02
